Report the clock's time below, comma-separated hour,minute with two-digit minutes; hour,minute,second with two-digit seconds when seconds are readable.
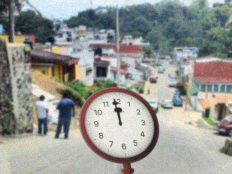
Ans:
11,59
